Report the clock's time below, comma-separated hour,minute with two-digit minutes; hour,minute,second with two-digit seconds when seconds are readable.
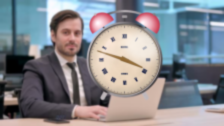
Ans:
3,48
